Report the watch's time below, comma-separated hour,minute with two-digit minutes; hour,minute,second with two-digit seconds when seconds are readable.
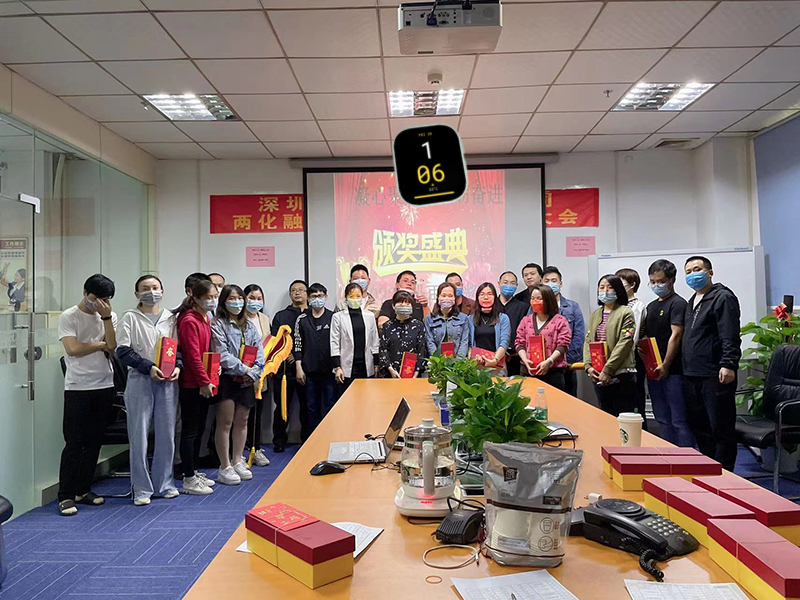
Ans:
1,06
